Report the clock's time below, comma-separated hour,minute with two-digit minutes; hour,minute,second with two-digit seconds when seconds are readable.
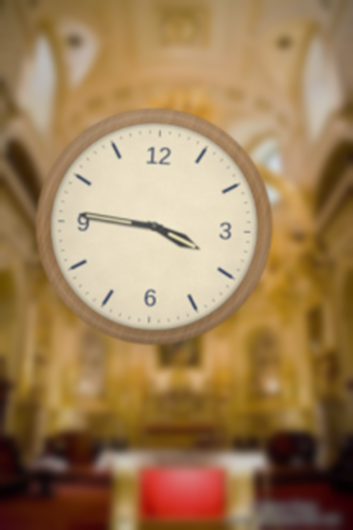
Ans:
3,46
